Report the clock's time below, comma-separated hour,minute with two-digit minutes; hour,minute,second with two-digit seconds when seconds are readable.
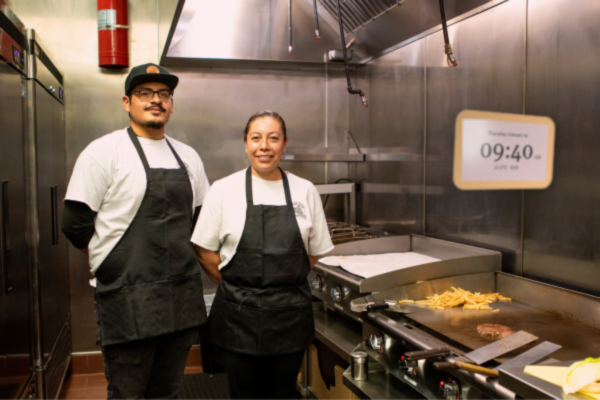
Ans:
9,40
